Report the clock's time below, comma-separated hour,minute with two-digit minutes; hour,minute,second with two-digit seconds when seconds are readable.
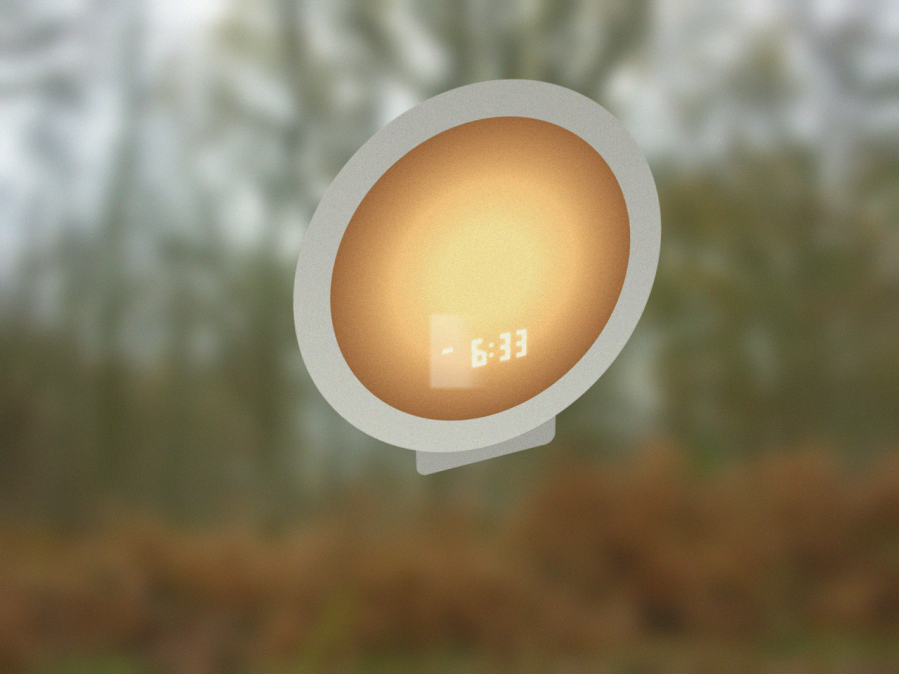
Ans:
6,33
